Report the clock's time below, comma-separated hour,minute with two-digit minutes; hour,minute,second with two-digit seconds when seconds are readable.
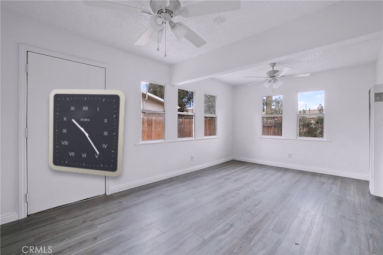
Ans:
10,24
